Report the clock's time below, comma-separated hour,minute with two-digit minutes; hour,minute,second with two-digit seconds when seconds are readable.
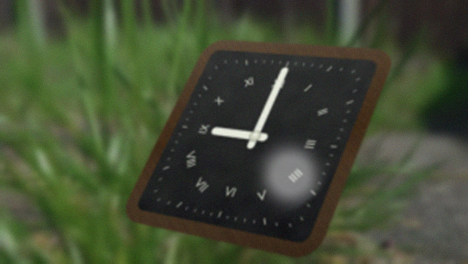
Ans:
9,00
